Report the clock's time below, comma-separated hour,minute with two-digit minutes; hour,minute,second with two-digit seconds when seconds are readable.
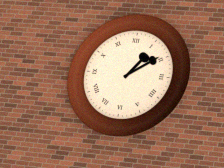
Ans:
1,09
